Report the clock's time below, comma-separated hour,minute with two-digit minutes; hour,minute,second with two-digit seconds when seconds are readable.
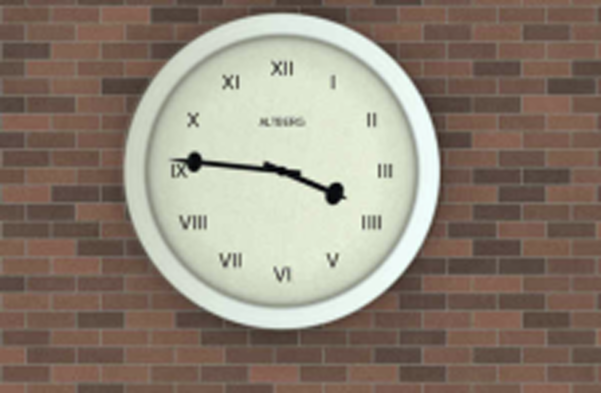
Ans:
3,46
